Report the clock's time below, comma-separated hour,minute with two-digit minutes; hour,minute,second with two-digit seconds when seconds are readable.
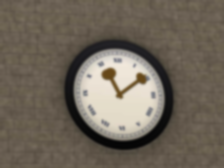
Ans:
11,09
